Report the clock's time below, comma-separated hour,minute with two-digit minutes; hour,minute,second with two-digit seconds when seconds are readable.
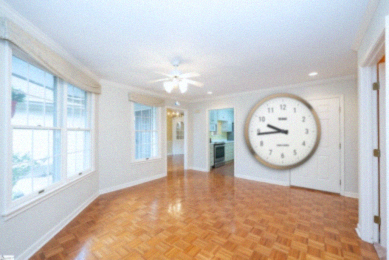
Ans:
9,44
